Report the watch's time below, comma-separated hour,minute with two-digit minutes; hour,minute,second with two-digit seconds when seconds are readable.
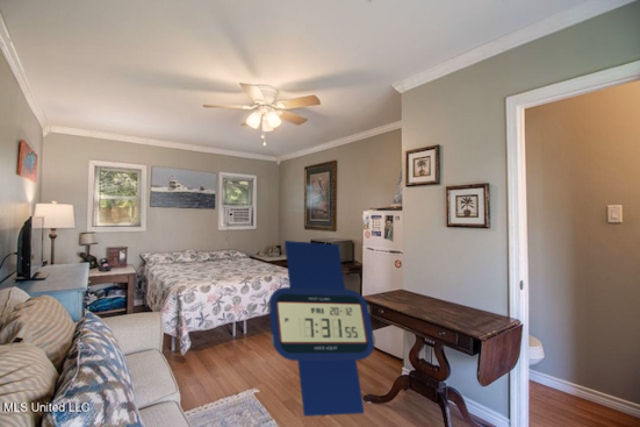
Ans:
7,31,55
